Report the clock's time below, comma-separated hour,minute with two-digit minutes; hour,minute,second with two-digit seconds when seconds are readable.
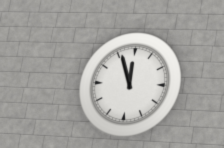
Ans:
11,56
